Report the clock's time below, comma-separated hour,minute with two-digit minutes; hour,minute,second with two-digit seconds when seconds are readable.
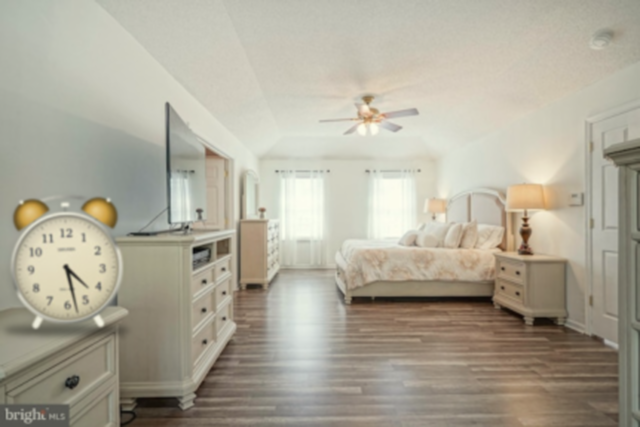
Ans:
4,28
